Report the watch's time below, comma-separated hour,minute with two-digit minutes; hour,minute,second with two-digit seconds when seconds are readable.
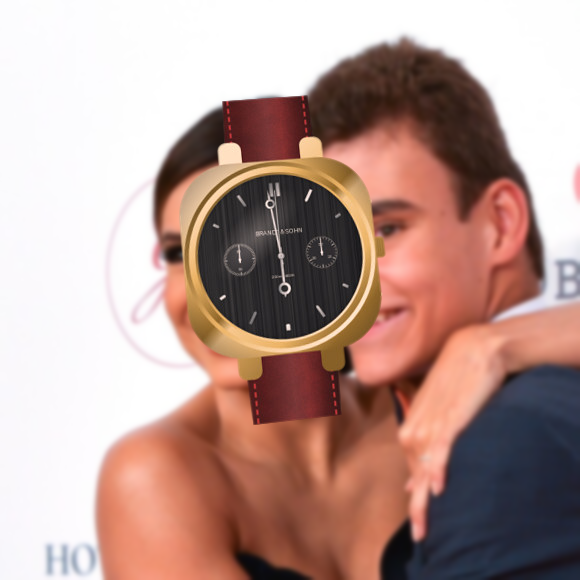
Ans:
5,59
